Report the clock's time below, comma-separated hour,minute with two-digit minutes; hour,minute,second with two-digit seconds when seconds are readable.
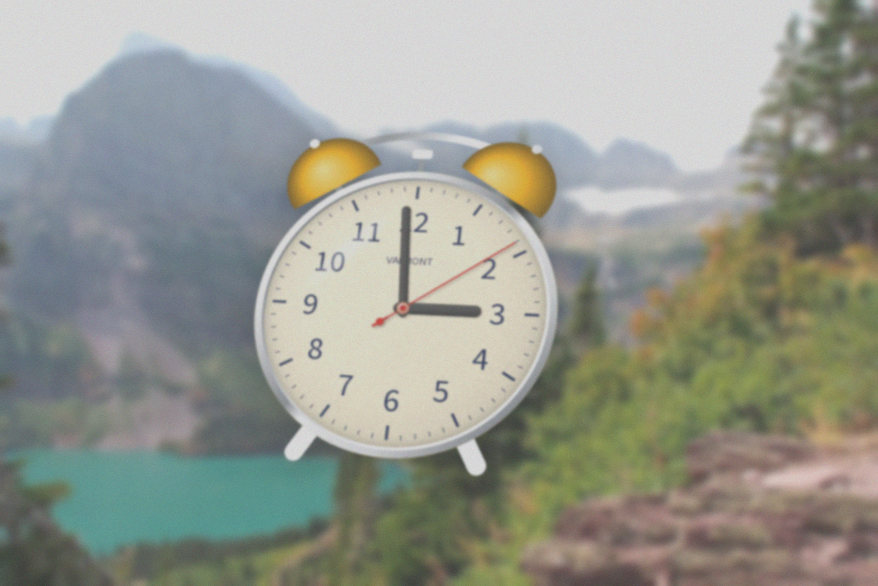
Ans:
2,59,09
